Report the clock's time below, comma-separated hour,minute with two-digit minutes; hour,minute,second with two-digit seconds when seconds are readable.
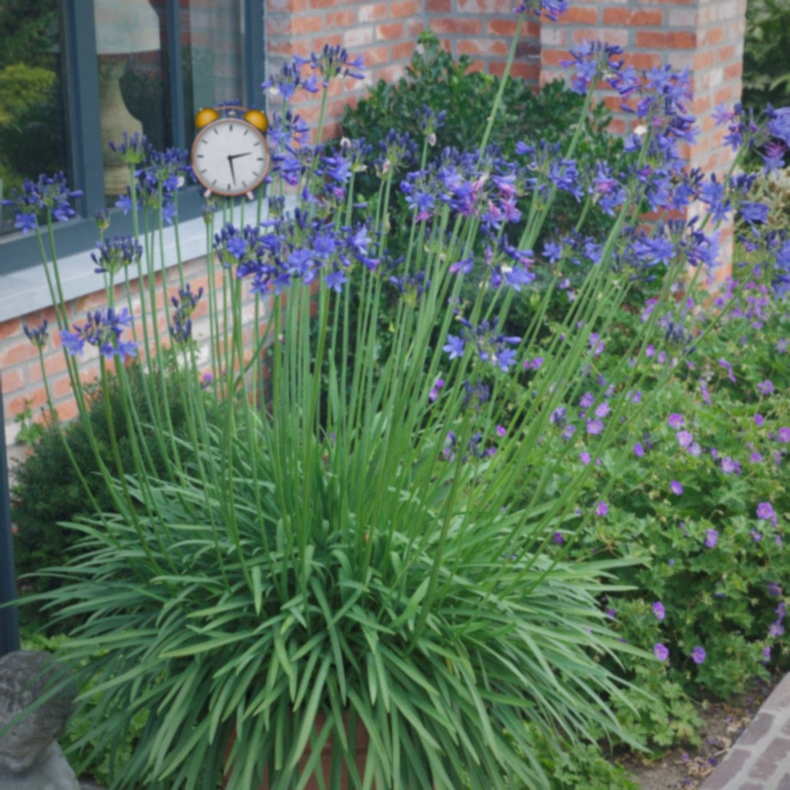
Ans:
2,28
